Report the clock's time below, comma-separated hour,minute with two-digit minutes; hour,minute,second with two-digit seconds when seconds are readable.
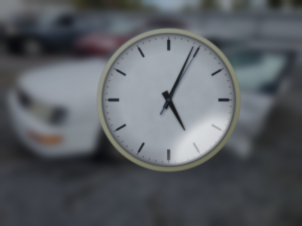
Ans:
5,04,05
